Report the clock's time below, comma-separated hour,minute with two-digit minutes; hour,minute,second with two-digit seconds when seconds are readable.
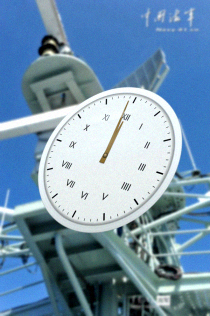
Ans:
11,59
